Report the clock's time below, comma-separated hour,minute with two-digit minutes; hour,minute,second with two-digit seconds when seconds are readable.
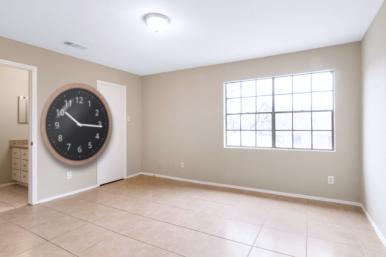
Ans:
10,16
